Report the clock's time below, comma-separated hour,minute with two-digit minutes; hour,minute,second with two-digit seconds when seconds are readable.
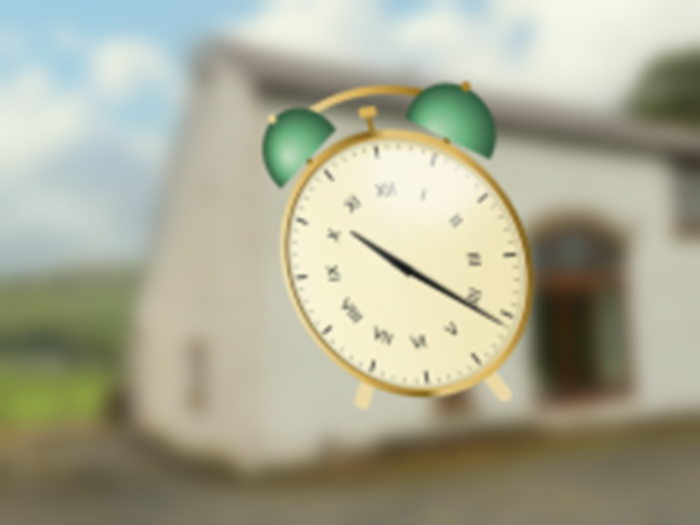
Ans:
10,21
